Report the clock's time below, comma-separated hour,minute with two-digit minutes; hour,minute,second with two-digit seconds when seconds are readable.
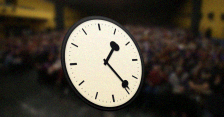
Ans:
1,24
